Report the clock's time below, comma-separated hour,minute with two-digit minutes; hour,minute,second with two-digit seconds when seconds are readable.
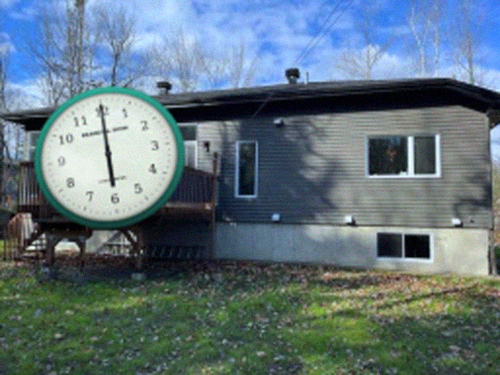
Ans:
6,00
